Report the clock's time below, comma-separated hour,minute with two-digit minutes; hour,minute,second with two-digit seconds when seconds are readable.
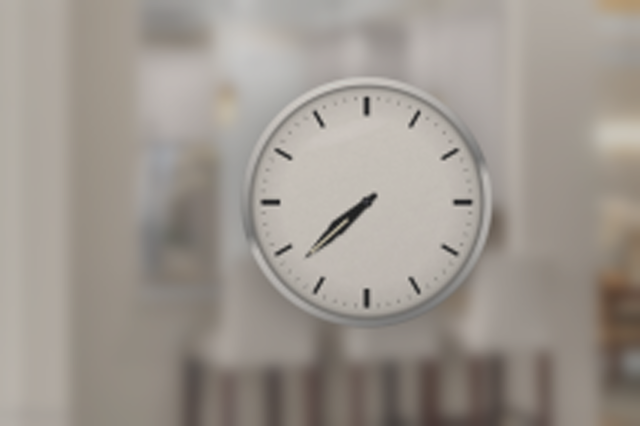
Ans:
7,38
